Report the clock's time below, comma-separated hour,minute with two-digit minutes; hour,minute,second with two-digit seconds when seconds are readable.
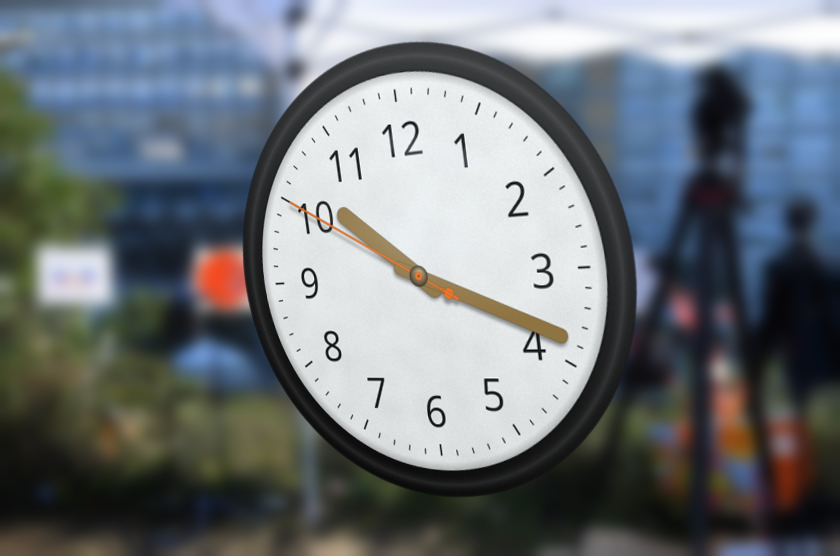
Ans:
10,18,50
